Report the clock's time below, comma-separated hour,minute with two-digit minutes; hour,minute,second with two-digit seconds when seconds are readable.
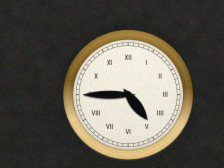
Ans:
4,45
